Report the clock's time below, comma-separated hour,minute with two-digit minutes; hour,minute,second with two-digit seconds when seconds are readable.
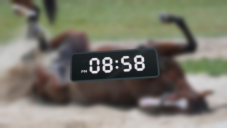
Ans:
8,58
